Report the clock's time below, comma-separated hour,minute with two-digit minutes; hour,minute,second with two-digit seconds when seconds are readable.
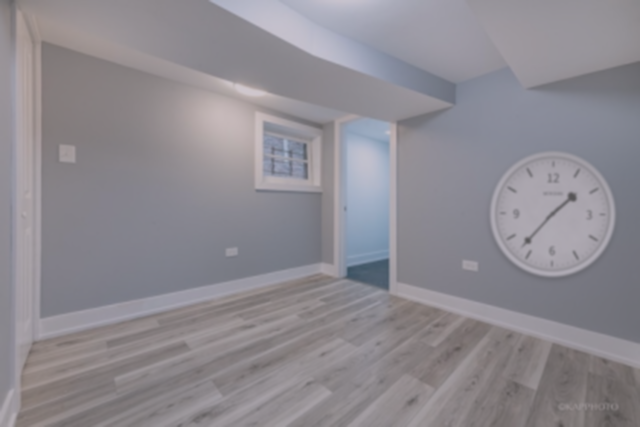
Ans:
1,37
